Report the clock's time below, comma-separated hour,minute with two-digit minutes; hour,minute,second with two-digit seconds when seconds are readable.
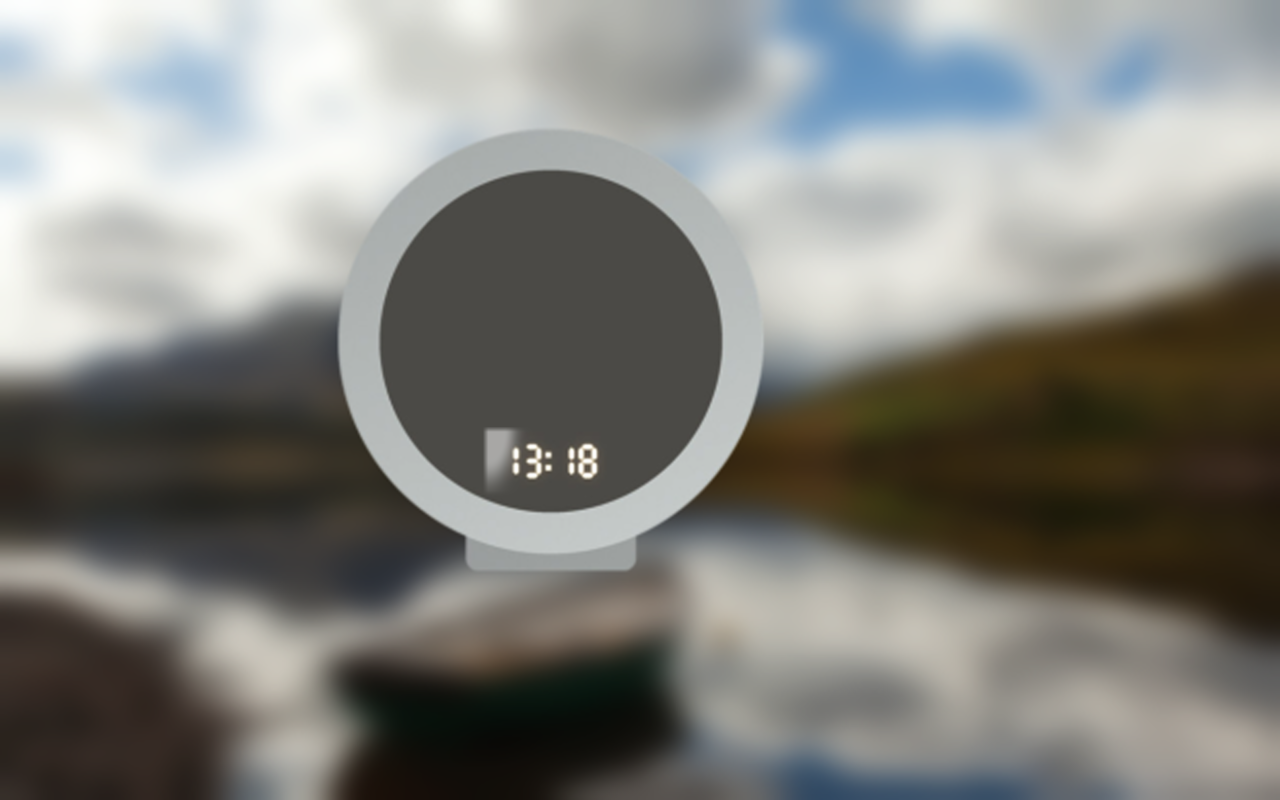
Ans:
13,18
